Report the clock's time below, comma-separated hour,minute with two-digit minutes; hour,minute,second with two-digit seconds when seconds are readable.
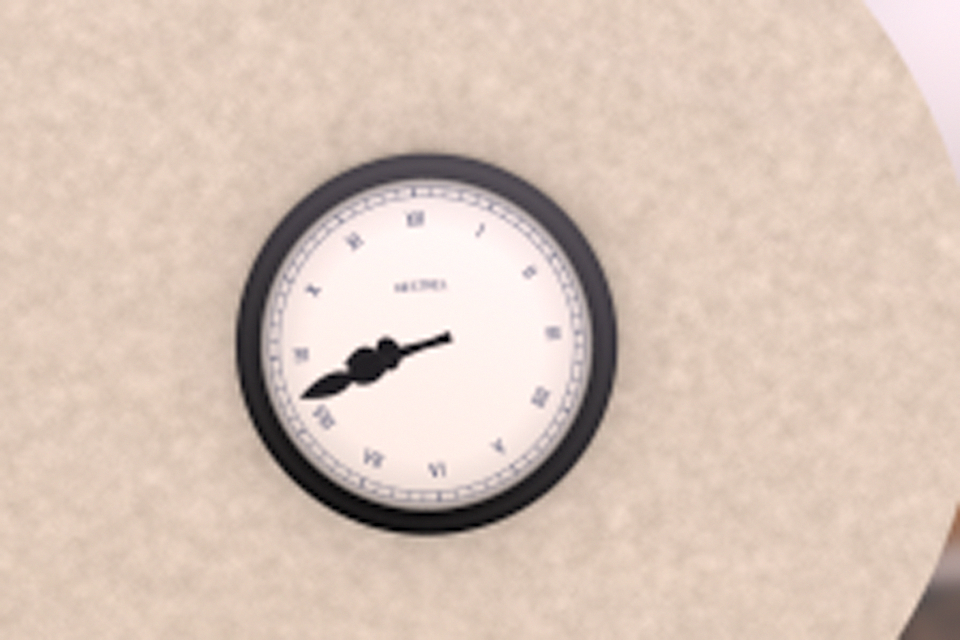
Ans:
8,42
